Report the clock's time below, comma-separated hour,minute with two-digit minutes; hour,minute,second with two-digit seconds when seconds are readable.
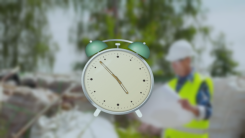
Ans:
4,53
